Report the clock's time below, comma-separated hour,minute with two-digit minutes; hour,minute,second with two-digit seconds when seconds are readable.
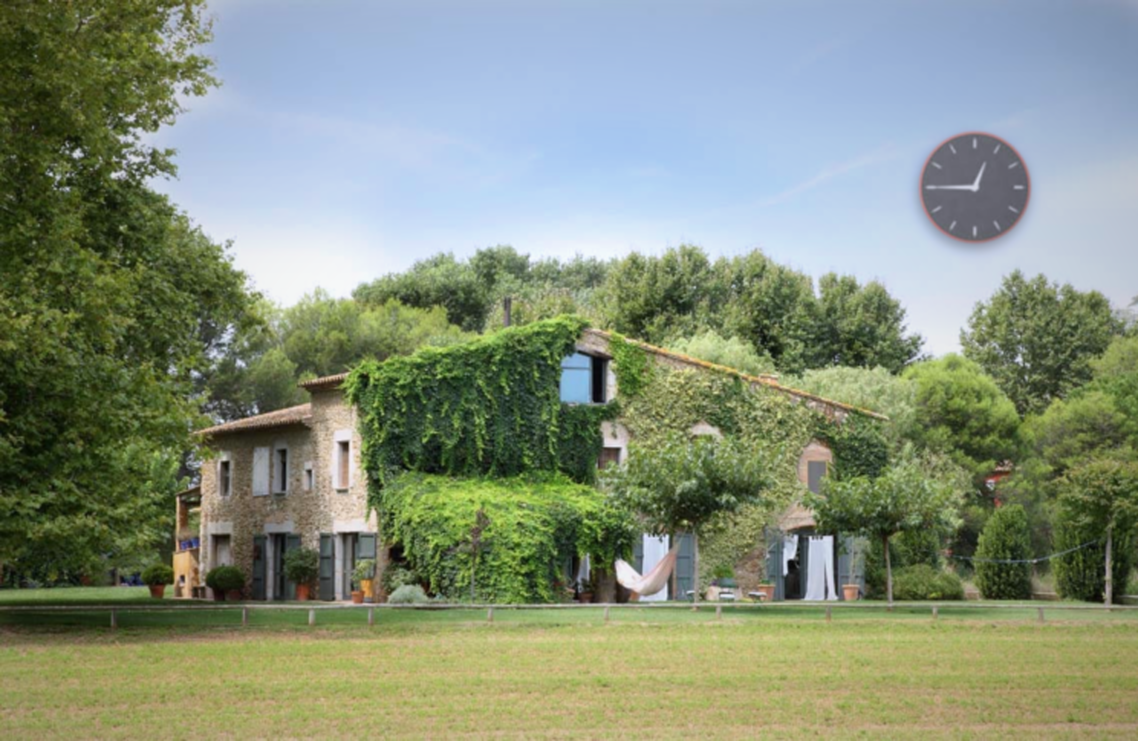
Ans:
12,45
